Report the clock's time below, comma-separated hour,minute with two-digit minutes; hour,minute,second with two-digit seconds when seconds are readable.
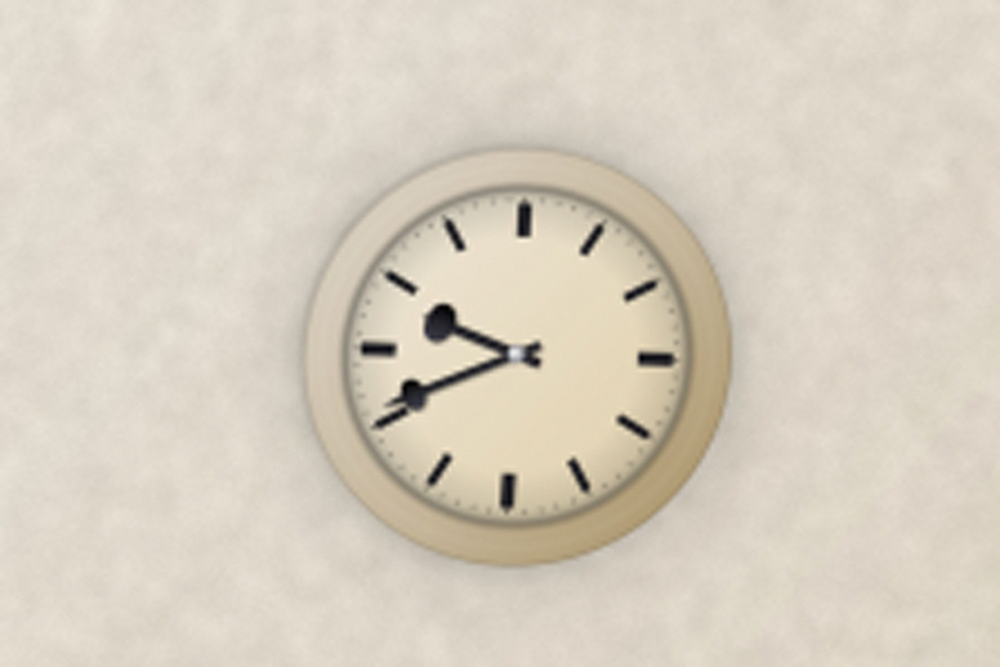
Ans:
9,41
